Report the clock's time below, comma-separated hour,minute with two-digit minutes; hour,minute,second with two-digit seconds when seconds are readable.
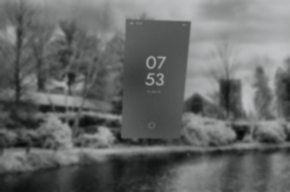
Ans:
7,53
